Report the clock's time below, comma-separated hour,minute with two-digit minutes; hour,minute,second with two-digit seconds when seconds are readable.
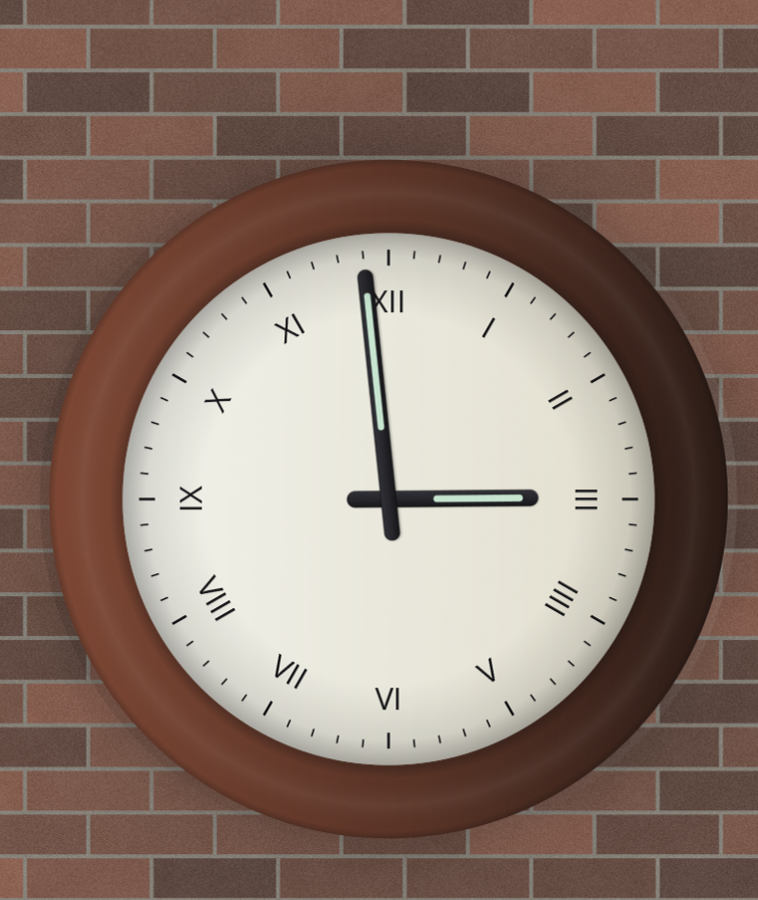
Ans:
2,59
